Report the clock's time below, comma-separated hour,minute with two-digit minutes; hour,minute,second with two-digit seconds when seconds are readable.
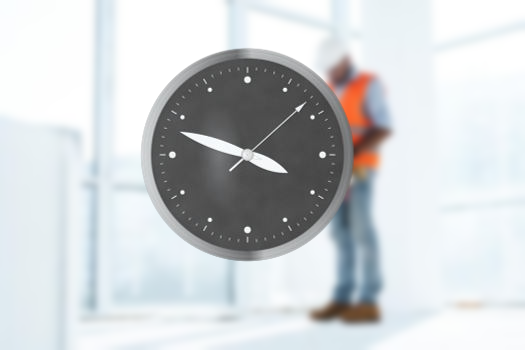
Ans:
3,48,08
